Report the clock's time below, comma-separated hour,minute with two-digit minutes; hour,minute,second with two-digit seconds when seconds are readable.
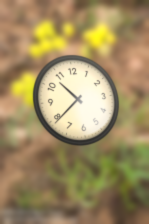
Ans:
10,39
